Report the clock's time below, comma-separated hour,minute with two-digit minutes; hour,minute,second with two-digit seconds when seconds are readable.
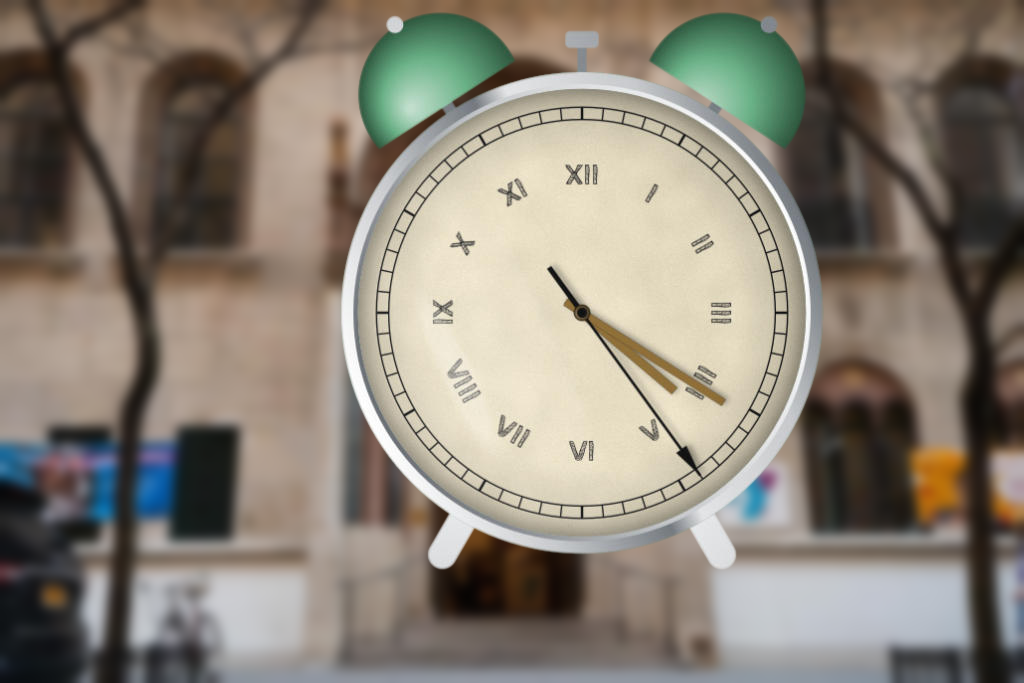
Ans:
4,20,24
